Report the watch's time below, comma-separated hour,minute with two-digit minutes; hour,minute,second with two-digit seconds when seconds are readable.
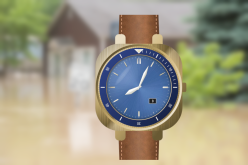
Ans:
8,04
